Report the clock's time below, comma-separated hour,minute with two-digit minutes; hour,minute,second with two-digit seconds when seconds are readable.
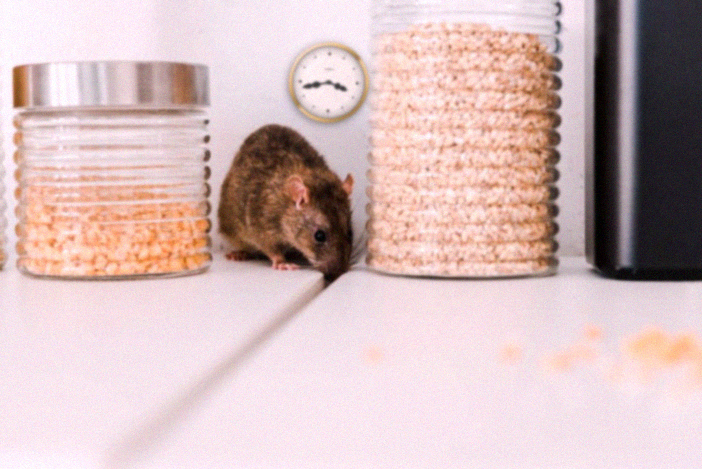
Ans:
3,43
